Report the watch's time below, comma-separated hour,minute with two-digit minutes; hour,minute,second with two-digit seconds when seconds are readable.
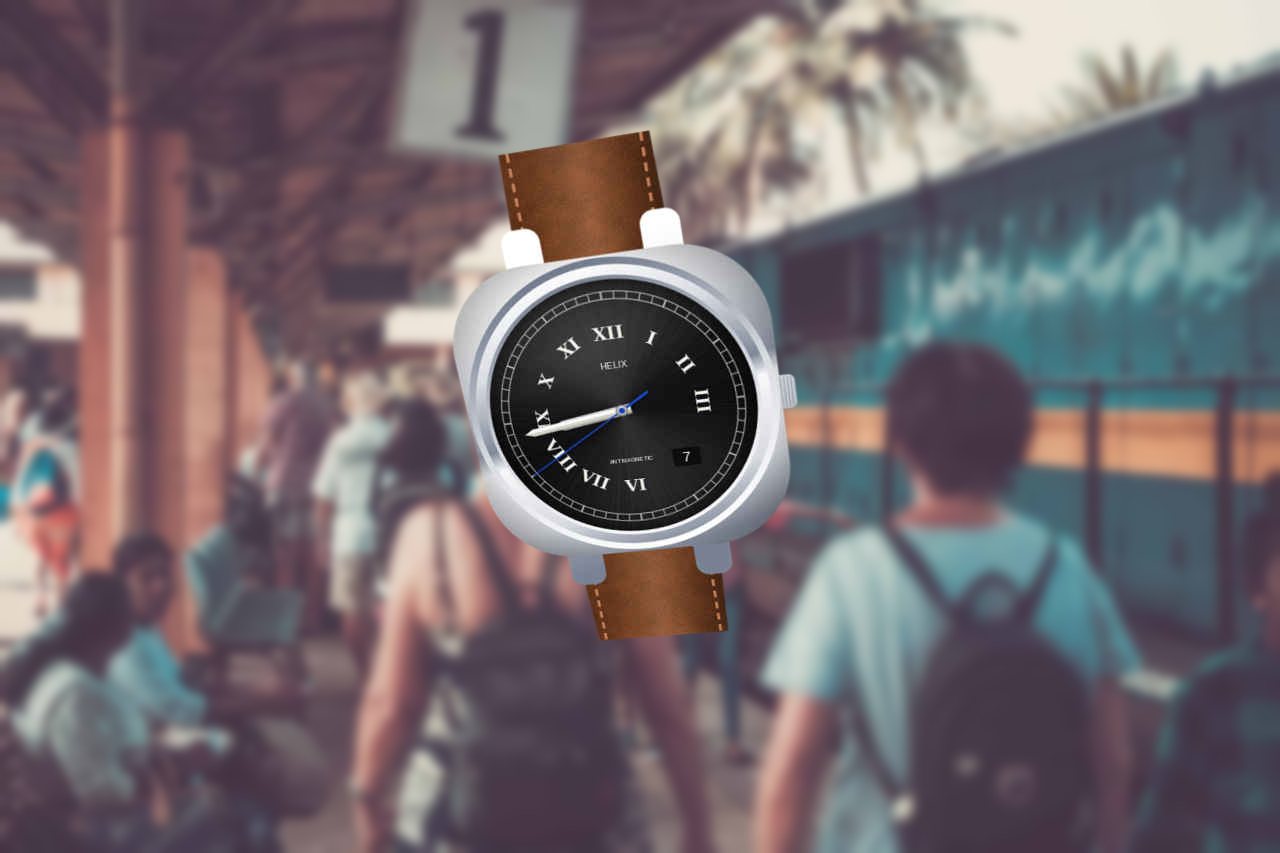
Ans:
8,43,40
